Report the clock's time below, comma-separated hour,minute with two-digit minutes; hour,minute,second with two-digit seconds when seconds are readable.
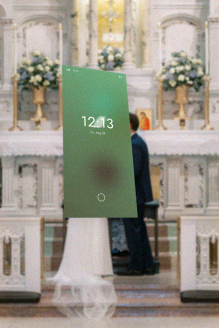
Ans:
12,13
